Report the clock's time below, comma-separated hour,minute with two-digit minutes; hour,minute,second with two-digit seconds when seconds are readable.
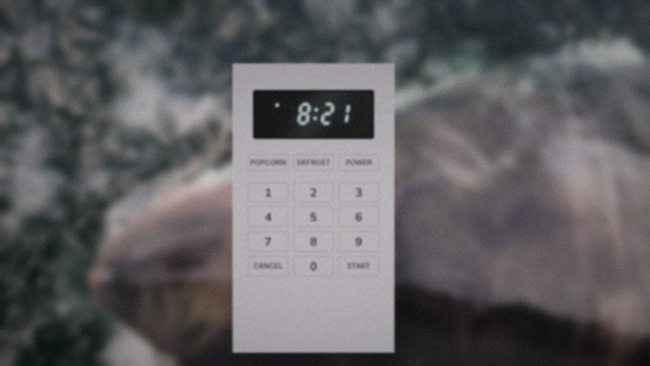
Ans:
8,21
